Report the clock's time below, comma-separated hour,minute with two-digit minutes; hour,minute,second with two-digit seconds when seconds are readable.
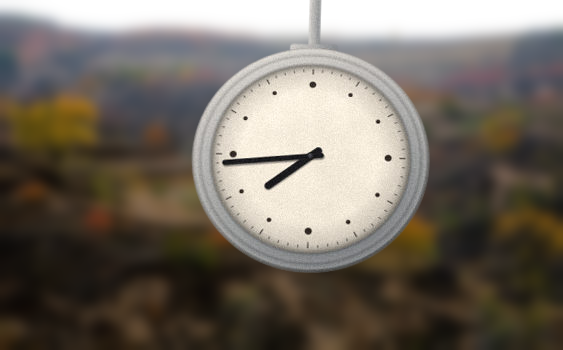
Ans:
7,44
